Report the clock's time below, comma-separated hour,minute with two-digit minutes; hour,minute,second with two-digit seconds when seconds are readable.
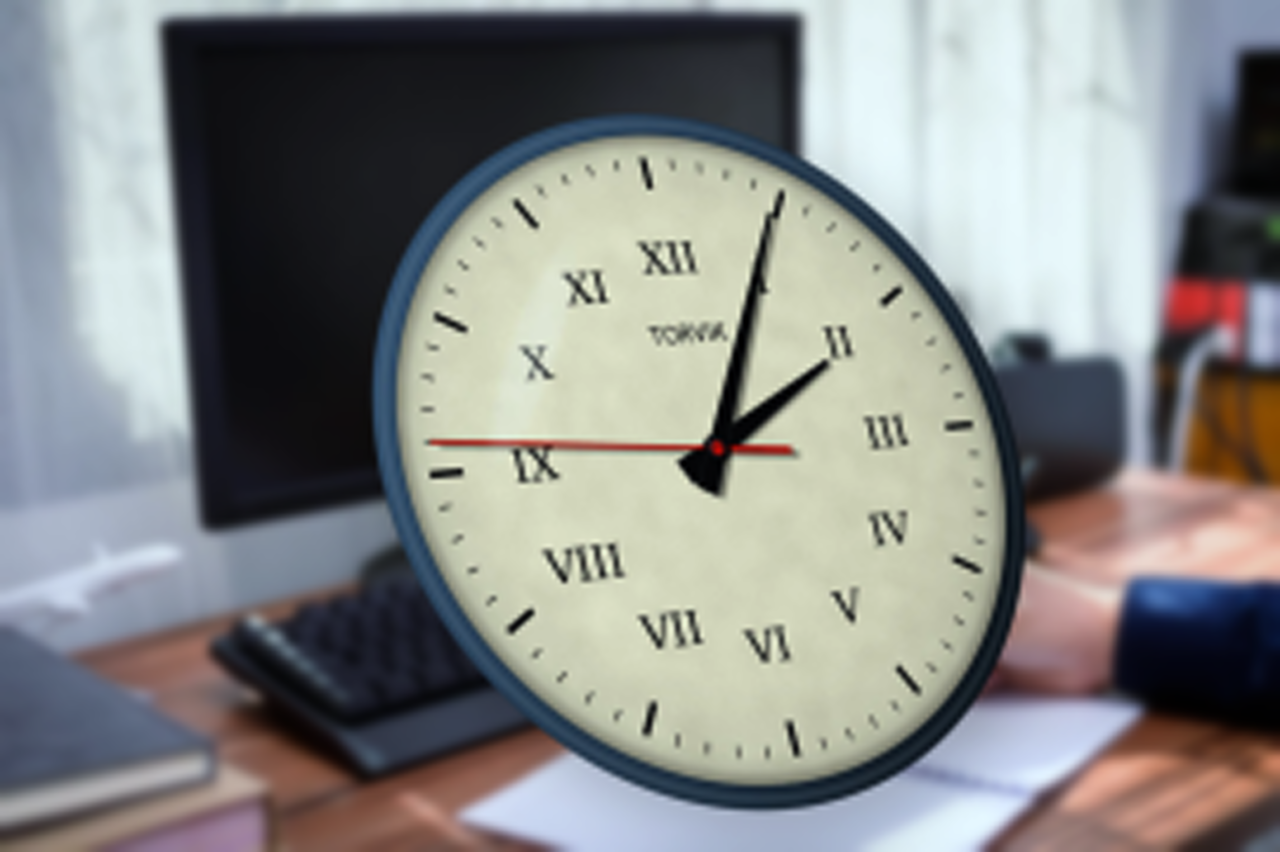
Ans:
2,04,46
